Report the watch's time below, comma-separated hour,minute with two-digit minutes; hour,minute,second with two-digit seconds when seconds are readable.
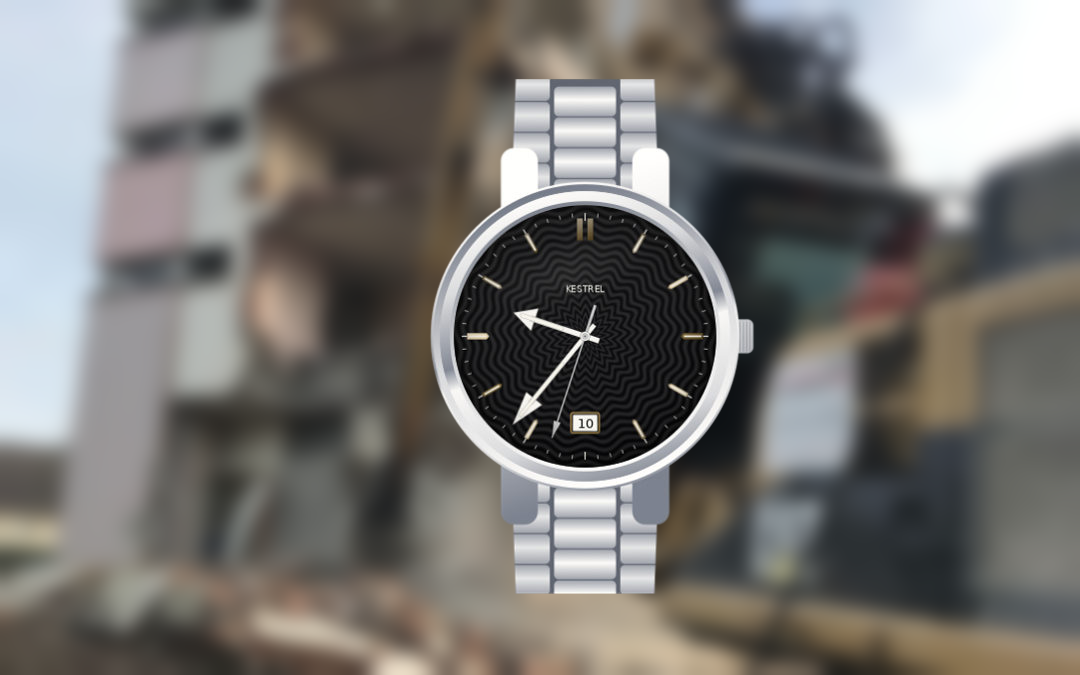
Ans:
9,36,33
